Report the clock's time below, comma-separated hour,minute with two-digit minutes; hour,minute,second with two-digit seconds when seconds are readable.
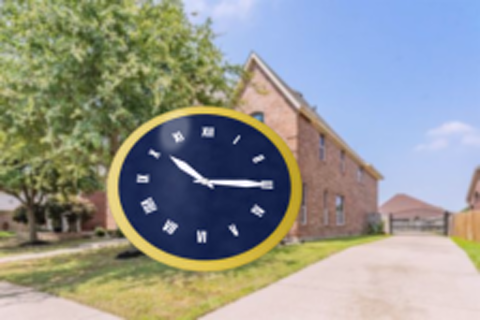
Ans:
10,15
